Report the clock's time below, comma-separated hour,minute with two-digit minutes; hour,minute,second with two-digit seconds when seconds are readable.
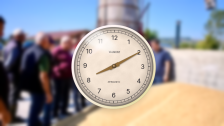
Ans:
8,10
